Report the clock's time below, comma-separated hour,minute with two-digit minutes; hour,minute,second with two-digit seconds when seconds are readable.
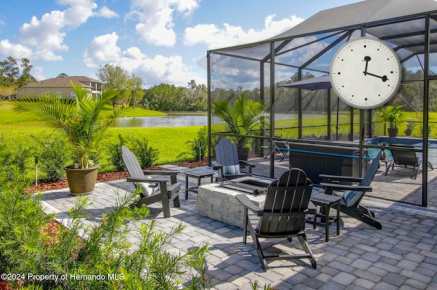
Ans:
12,18
